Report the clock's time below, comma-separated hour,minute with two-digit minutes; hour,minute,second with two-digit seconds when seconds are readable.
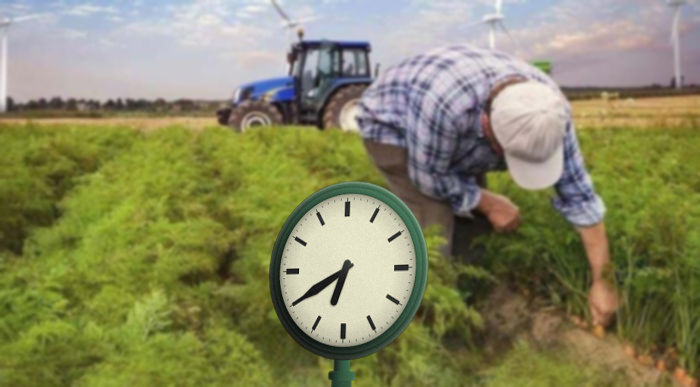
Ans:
6,40
